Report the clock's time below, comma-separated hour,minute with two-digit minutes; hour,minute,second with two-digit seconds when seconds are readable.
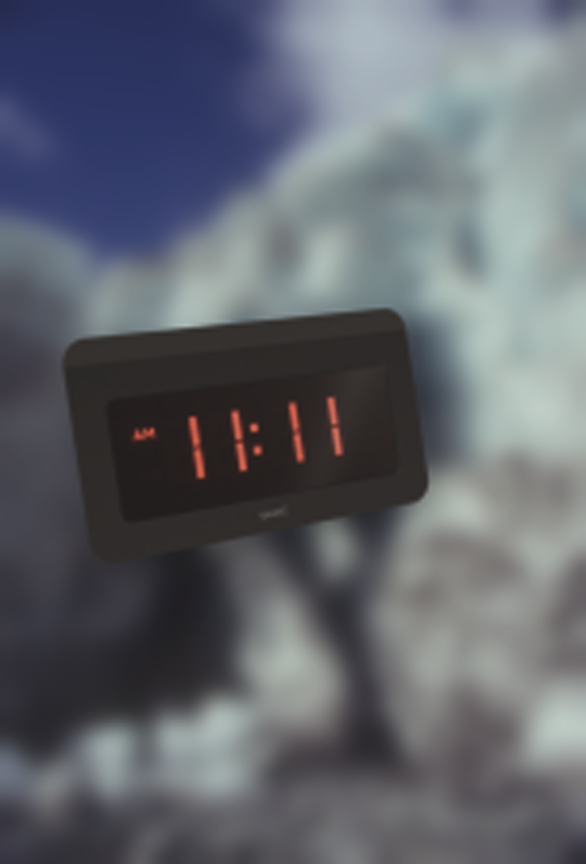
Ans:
11,11
